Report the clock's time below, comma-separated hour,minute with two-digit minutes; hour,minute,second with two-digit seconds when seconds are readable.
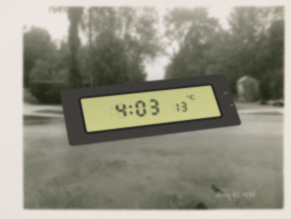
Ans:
4,03
